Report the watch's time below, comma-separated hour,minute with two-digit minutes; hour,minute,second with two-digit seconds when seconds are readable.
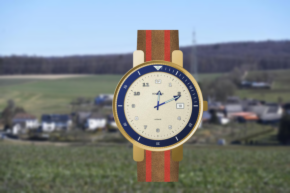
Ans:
12,11
